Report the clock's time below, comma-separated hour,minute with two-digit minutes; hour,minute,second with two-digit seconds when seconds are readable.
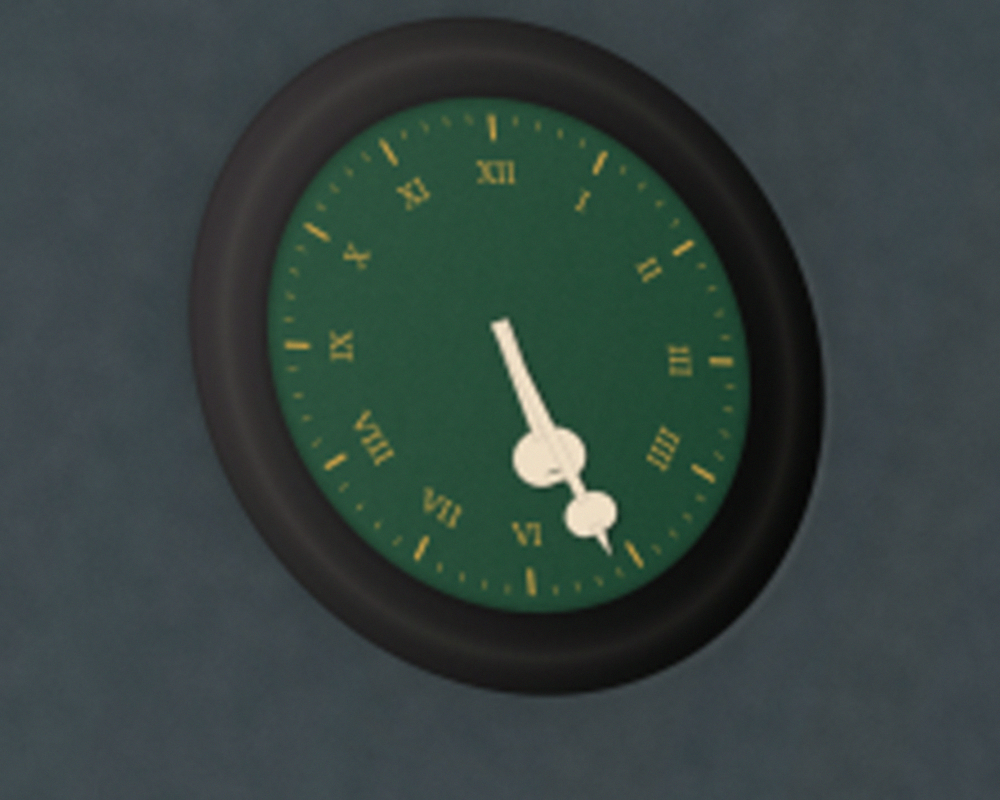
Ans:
5,26
